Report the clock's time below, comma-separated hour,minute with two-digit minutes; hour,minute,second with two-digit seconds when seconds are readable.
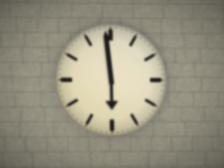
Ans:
5,59
